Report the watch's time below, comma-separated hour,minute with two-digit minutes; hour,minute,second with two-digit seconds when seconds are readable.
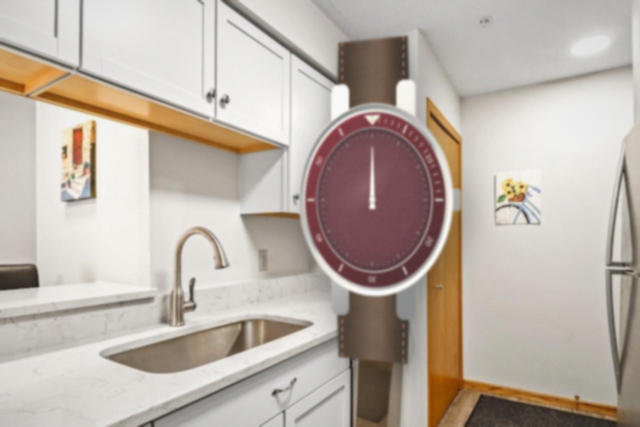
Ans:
12,00
